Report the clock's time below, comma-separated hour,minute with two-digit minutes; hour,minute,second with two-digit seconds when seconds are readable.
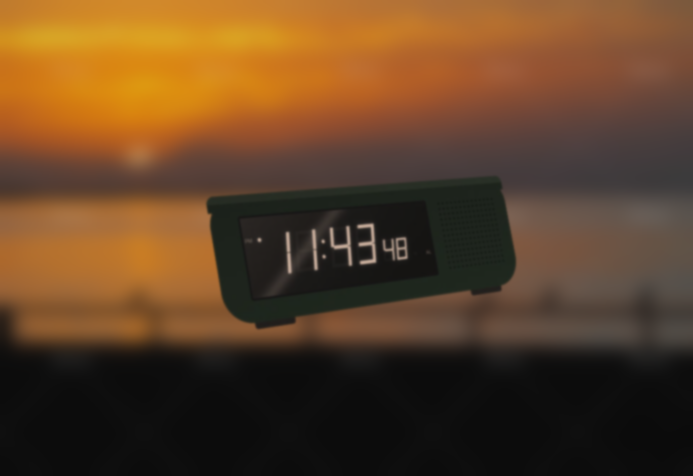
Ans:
11,43,48
